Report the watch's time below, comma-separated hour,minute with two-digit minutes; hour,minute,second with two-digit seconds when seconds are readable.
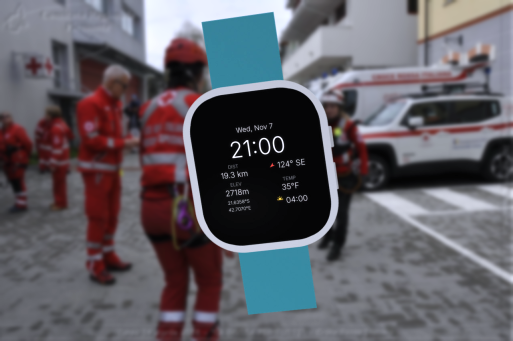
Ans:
21,00
